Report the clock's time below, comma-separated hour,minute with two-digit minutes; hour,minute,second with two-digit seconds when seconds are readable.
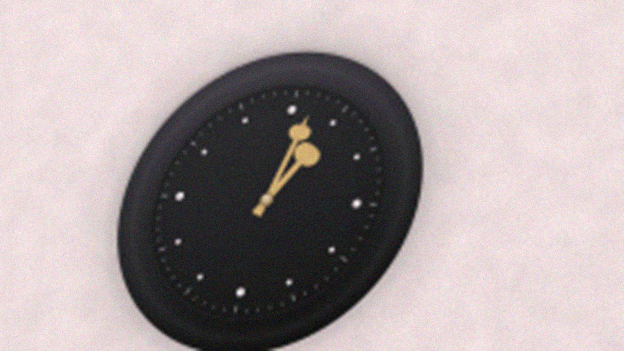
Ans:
1,02
